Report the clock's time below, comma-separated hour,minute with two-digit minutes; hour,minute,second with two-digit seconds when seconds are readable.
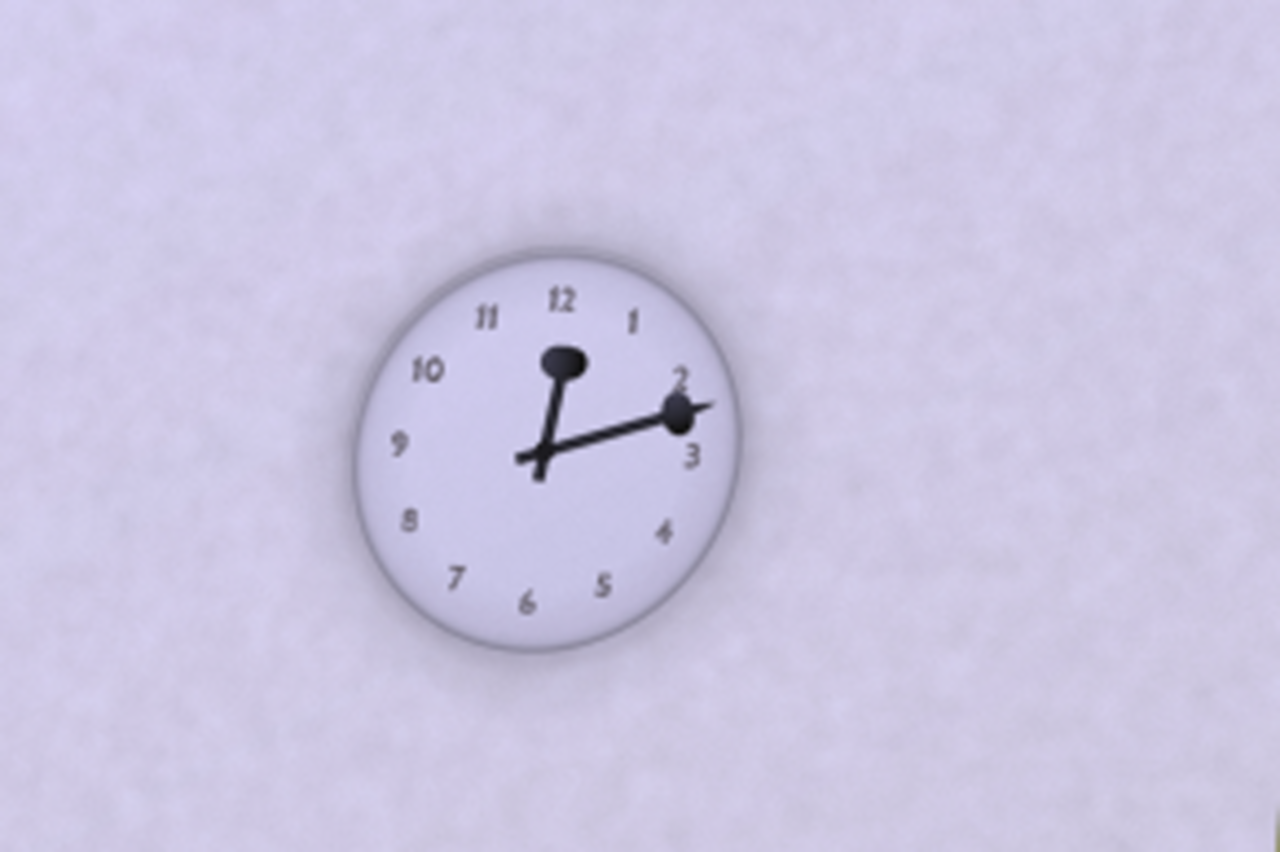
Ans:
12,12
